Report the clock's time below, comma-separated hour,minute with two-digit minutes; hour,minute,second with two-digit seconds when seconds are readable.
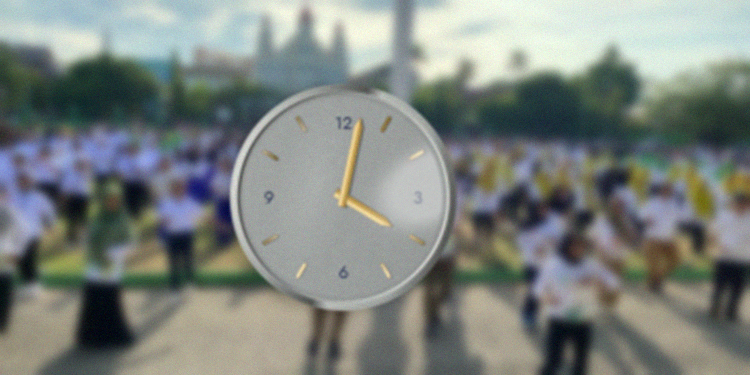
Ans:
4,02
